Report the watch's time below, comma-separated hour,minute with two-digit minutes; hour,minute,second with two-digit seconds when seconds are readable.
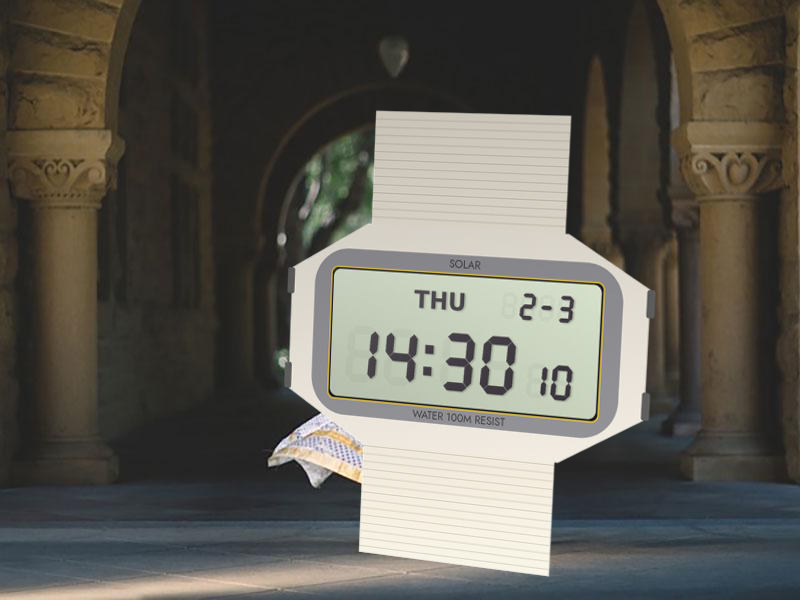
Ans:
14,30,10
